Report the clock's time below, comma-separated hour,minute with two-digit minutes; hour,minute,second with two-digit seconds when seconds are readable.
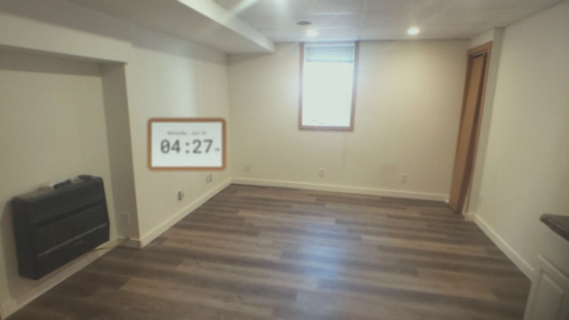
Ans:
4,27
